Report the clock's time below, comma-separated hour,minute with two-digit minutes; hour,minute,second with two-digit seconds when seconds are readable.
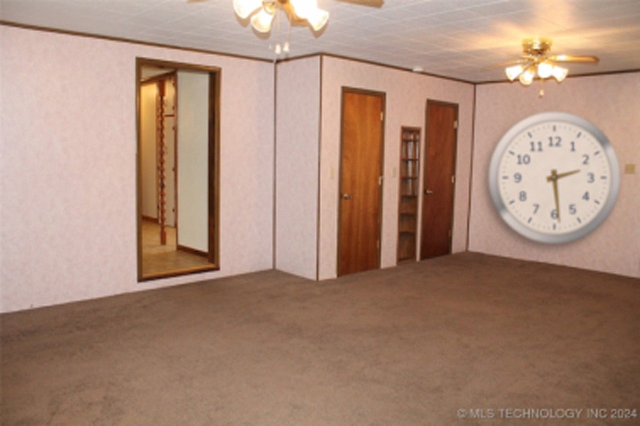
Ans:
2,29
